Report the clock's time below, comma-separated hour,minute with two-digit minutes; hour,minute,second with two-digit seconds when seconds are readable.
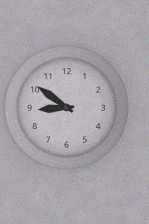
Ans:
8,51
